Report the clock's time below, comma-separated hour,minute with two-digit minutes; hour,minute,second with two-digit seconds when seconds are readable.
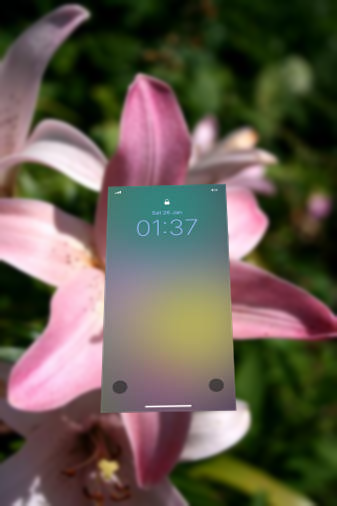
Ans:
1,37
